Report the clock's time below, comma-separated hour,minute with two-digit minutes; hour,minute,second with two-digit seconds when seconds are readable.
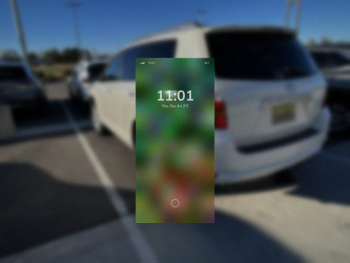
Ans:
11,01
